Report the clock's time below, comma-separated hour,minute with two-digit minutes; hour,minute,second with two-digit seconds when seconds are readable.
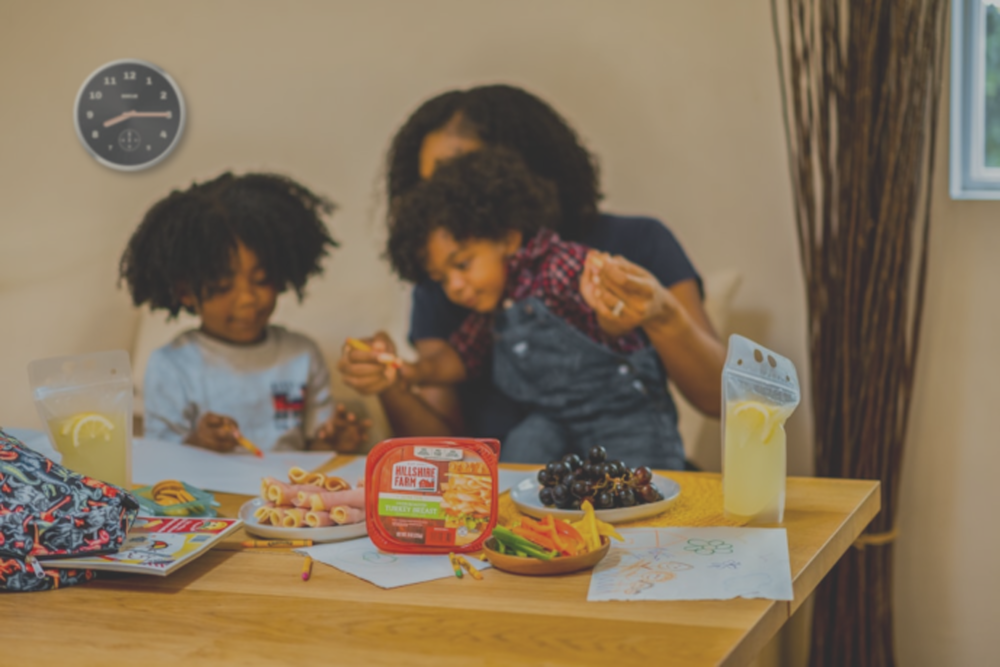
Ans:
8,15
